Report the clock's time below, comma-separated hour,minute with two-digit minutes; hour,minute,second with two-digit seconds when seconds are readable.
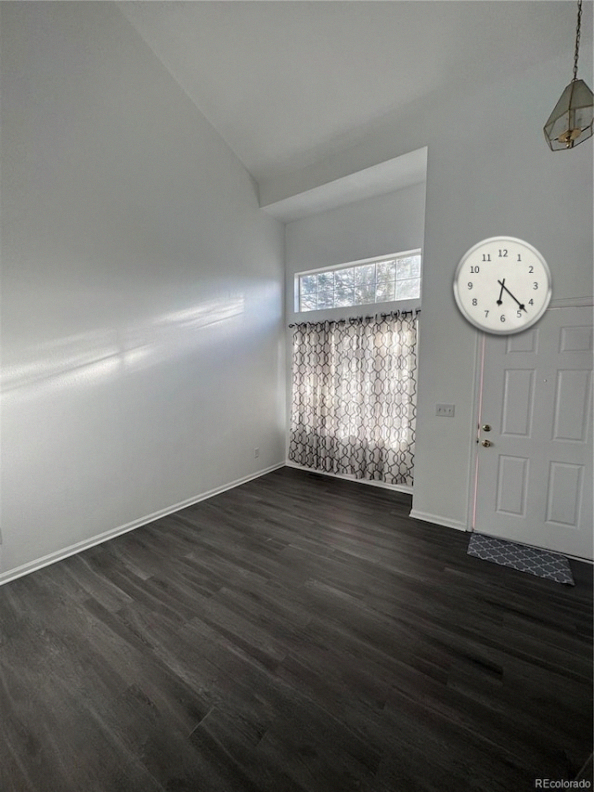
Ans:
6,23
